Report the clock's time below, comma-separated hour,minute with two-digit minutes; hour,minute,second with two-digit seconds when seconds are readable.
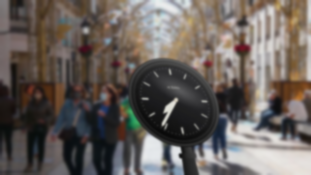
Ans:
7,36
